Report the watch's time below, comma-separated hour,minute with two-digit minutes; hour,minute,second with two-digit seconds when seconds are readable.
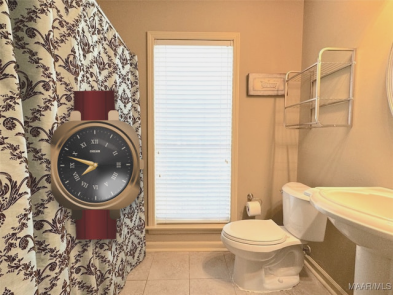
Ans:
7,48
